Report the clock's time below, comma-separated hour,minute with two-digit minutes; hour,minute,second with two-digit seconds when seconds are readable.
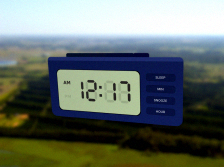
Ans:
12,17
